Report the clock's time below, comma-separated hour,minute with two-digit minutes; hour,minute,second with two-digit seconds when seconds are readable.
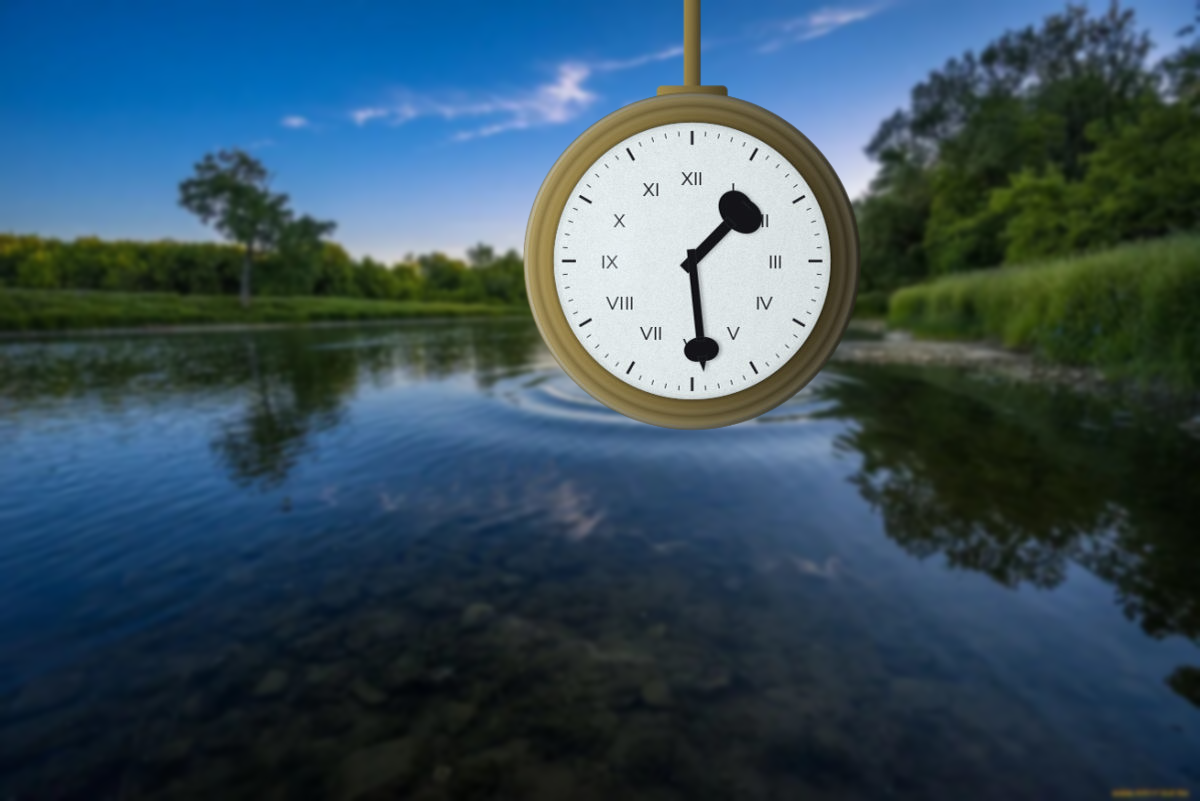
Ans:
1,29
